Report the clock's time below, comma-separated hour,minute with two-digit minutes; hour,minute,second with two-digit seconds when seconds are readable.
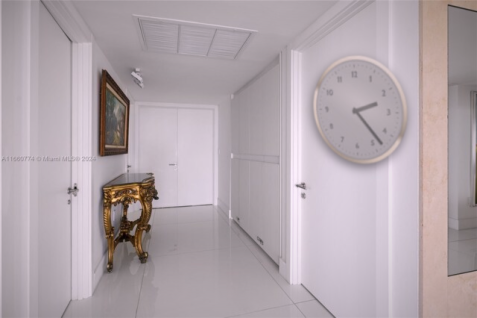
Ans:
2,23
